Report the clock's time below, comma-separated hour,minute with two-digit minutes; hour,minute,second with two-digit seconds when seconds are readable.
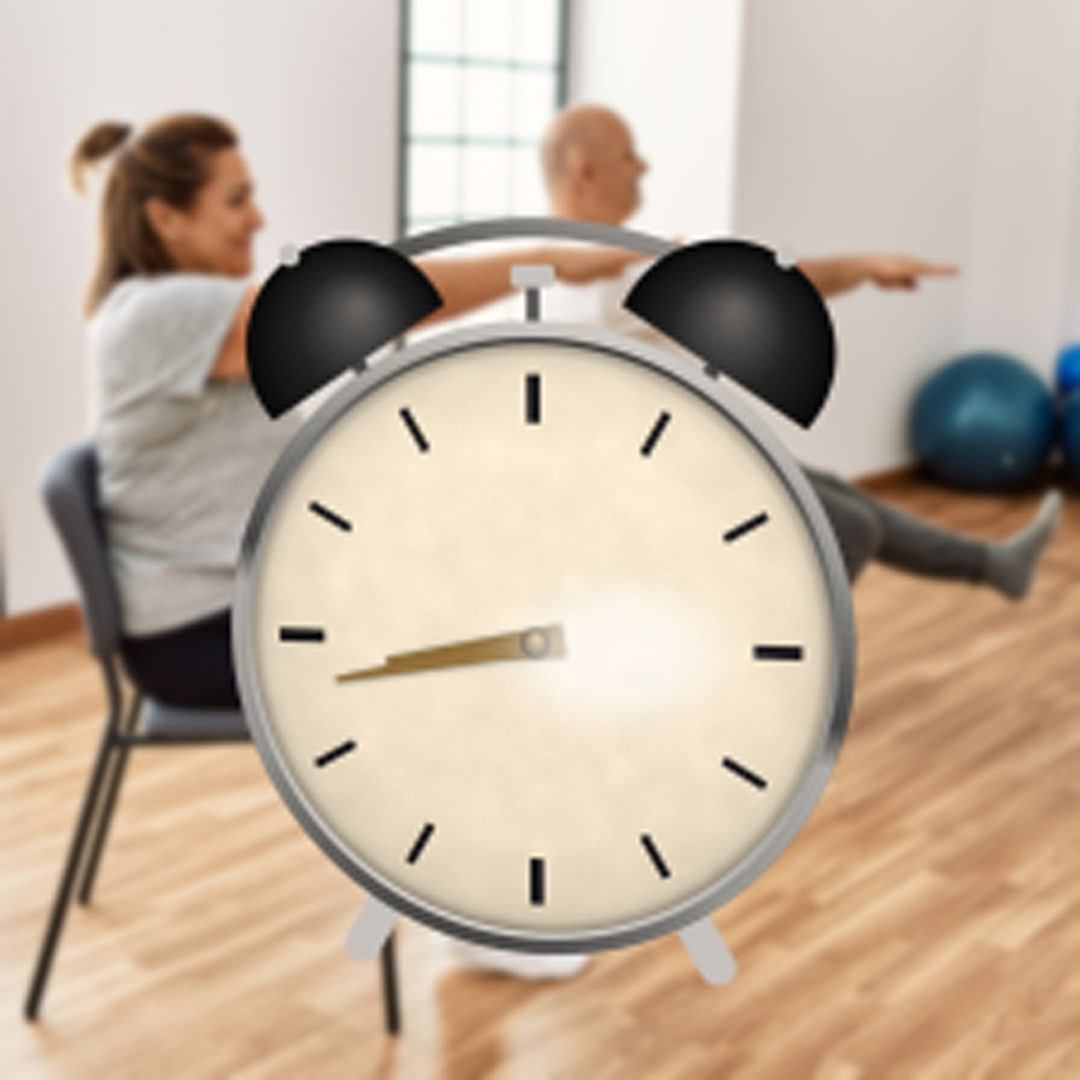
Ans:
8,43
